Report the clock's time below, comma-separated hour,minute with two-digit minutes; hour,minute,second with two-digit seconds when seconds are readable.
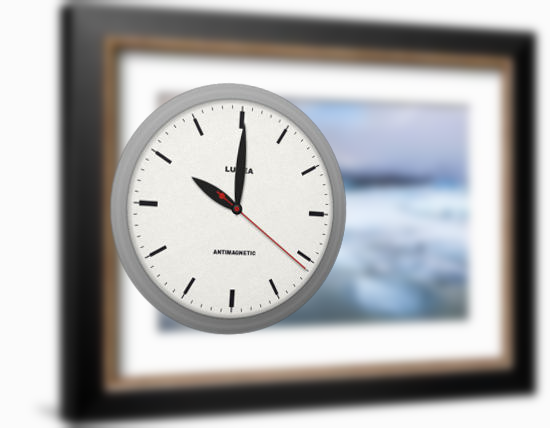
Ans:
10,00,21
